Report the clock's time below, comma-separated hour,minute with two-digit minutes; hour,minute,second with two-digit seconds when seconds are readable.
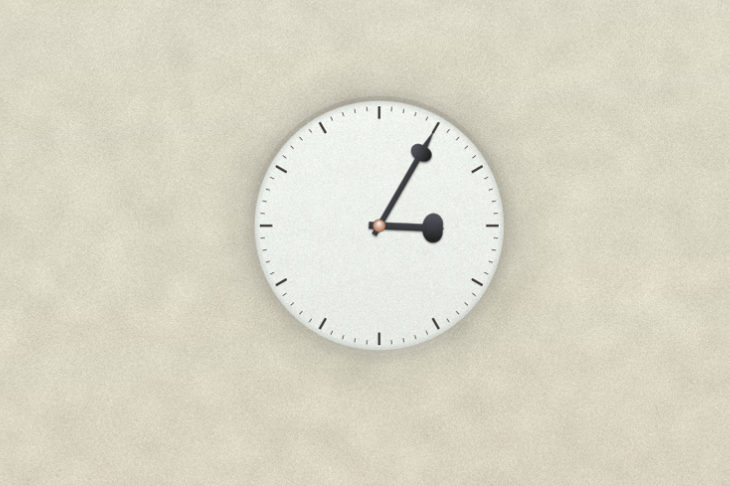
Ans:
3,05
